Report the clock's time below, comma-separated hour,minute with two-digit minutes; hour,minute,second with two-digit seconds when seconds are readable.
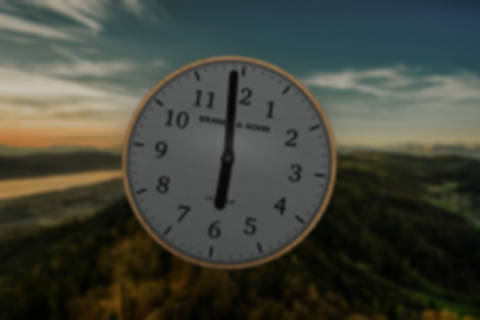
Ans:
5,59
